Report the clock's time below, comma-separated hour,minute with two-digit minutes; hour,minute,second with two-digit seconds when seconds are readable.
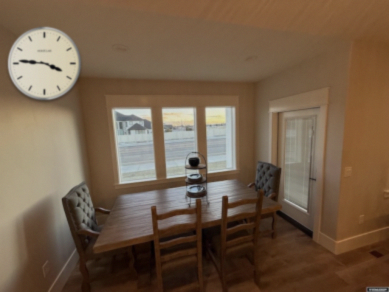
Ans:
3,46
